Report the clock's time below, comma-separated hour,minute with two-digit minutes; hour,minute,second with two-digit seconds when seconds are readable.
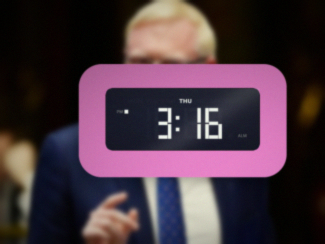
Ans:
3,16
